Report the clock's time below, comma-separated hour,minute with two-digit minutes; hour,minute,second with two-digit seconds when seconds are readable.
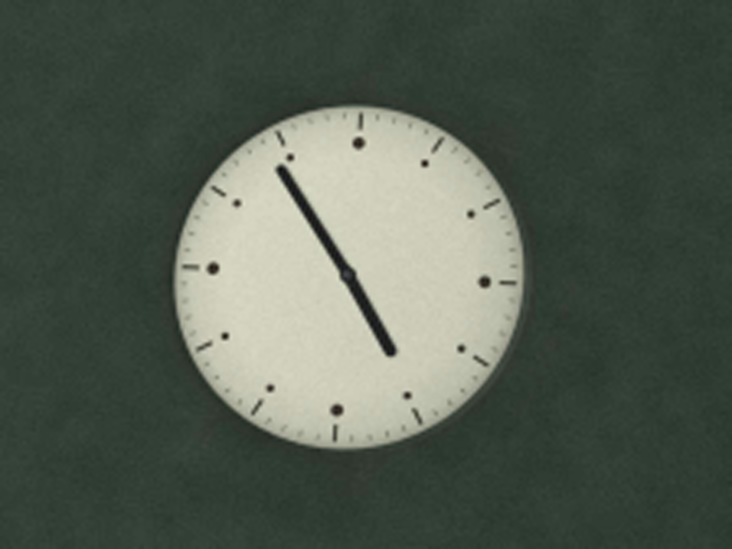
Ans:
4,54
